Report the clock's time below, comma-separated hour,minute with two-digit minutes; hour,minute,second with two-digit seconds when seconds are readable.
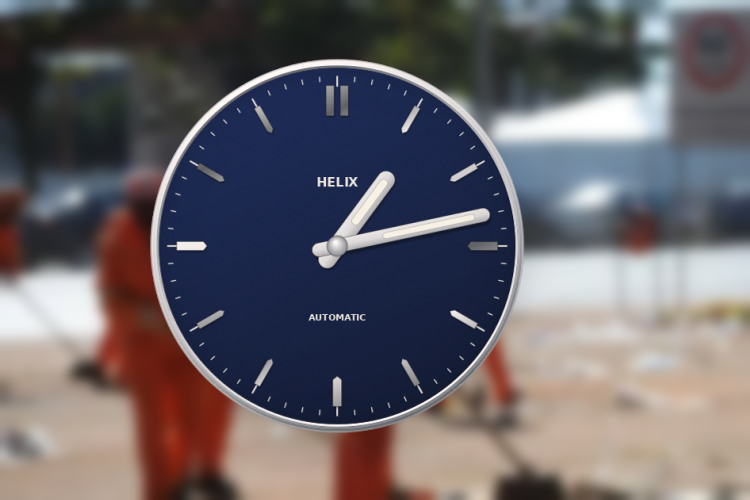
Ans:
1,13
